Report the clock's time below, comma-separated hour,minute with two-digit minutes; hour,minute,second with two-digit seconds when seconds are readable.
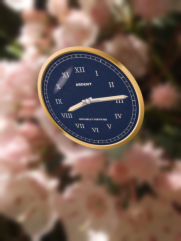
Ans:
8,14
